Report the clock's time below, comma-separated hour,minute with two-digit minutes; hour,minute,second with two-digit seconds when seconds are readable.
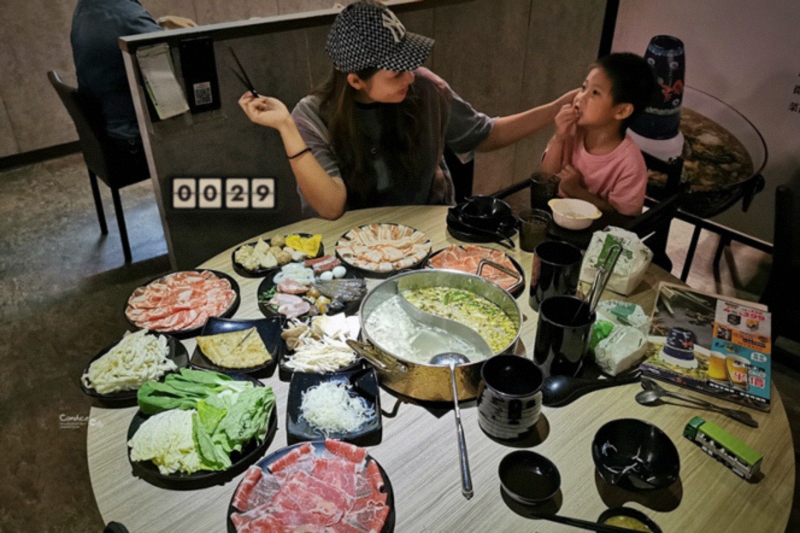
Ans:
0,29
